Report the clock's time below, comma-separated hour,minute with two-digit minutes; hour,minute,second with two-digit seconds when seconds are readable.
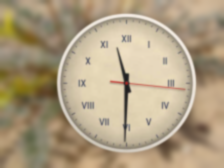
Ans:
11,30,16
